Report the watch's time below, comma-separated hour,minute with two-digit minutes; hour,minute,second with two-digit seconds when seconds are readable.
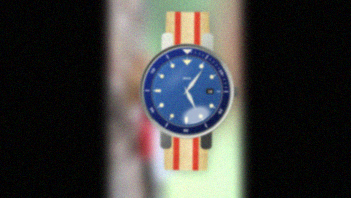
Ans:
5,06
